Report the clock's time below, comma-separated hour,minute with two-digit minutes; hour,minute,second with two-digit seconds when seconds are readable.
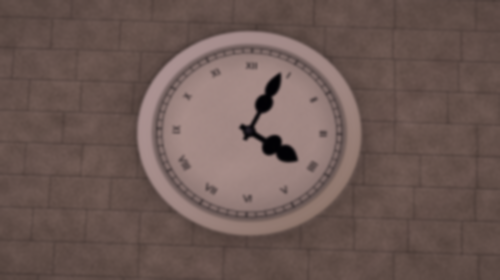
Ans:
4,04
